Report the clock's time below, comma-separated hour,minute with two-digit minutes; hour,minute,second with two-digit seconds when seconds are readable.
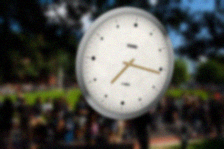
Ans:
7,16
